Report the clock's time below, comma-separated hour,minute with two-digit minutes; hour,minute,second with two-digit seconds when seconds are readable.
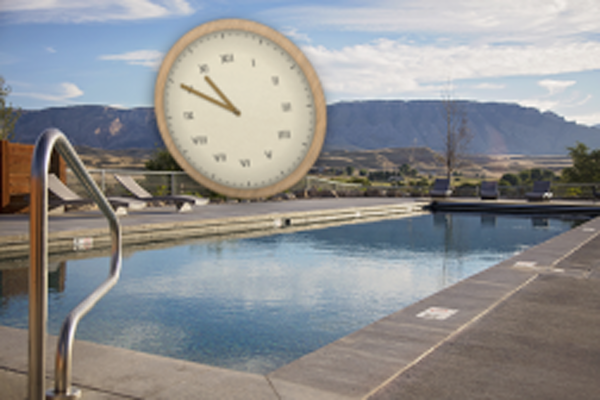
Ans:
10,50
